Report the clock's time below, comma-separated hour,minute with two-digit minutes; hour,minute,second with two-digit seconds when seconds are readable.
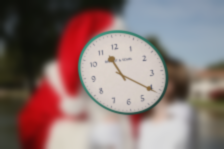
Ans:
11,21
